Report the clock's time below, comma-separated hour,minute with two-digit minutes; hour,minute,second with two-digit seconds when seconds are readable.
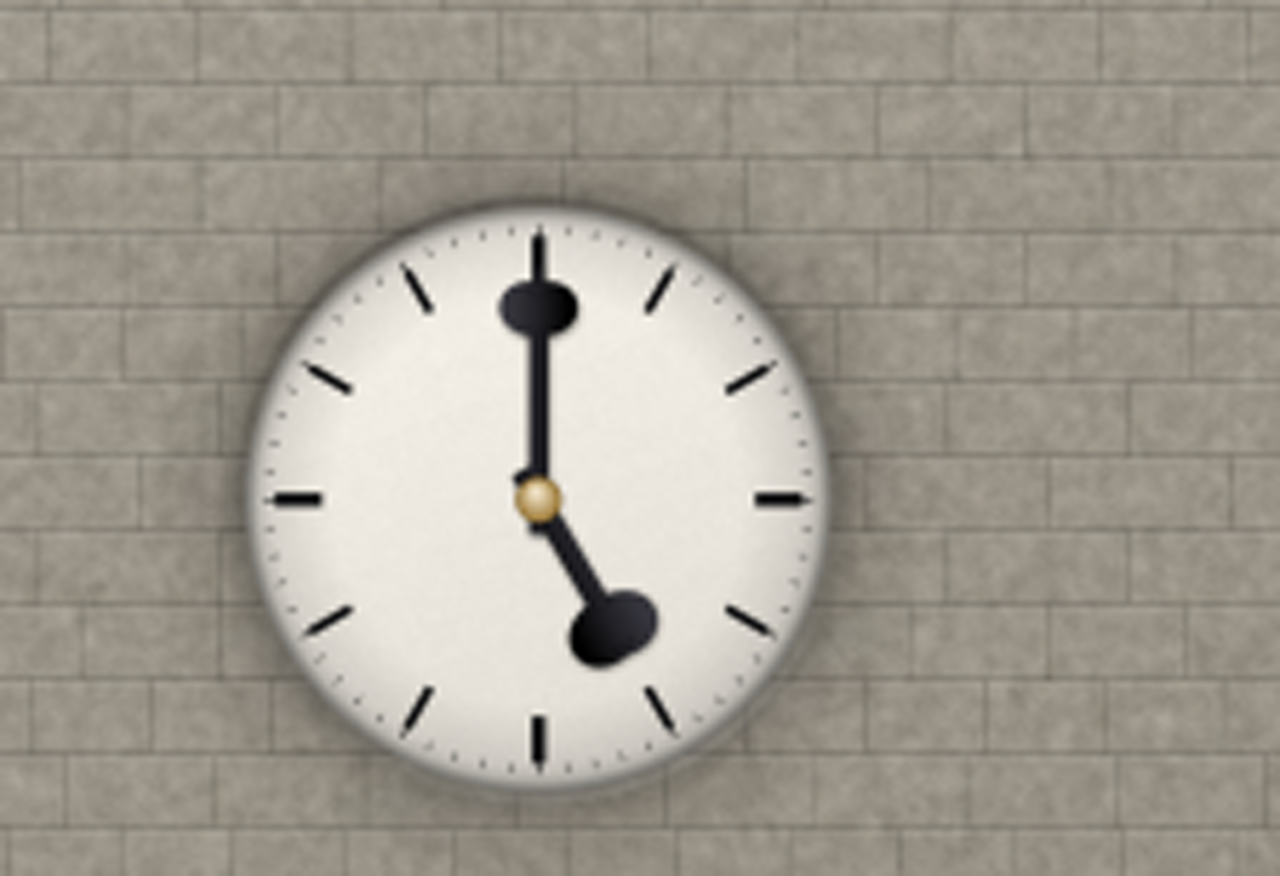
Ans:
5,00
